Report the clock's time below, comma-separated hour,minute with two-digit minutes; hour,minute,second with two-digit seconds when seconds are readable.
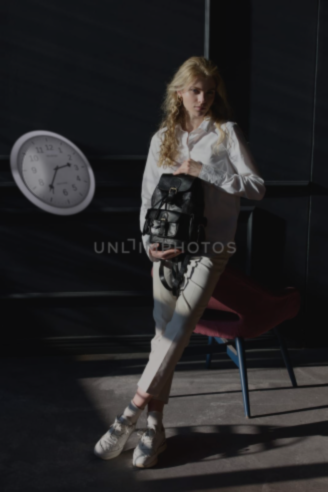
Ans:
2,36
